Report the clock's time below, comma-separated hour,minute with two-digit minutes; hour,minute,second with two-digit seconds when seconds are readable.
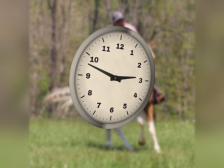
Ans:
2,48
